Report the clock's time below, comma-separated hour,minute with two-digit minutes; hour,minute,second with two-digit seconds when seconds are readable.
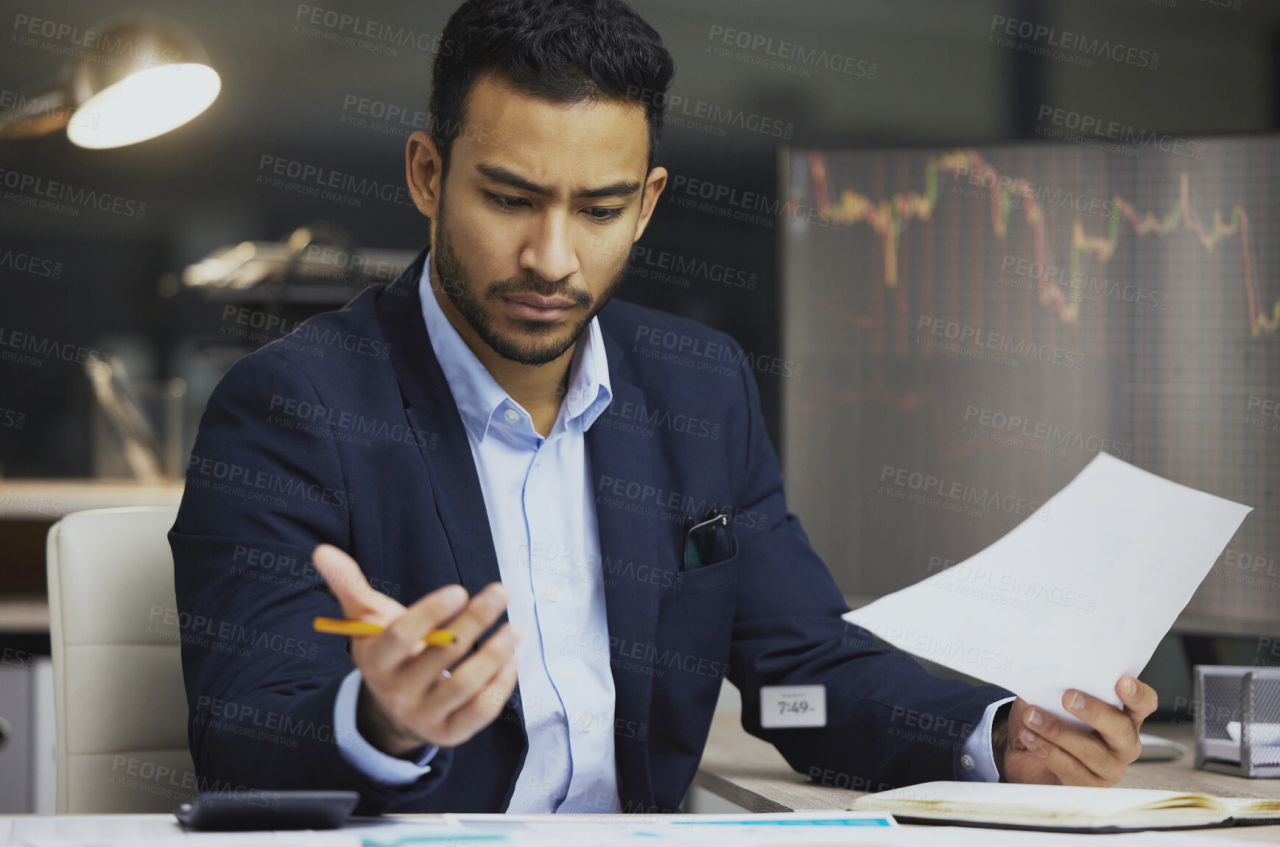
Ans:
7,49
